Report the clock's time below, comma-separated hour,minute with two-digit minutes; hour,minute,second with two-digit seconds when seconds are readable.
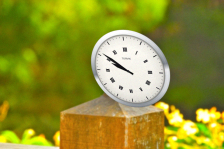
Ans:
9,51
